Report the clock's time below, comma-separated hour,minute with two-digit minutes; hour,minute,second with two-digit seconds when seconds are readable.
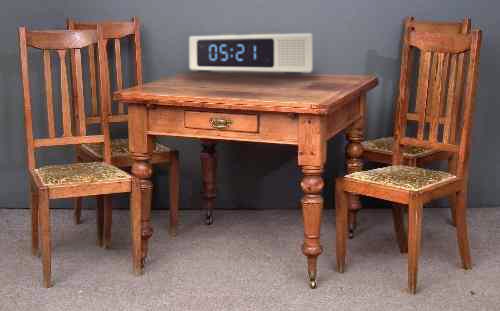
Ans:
5,21
